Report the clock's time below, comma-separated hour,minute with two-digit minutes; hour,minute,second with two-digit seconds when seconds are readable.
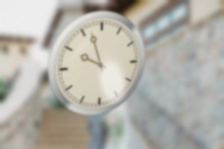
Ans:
9,57
